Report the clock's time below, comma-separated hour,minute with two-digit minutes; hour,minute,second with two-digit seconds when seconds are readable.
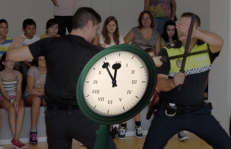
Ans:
11,54
